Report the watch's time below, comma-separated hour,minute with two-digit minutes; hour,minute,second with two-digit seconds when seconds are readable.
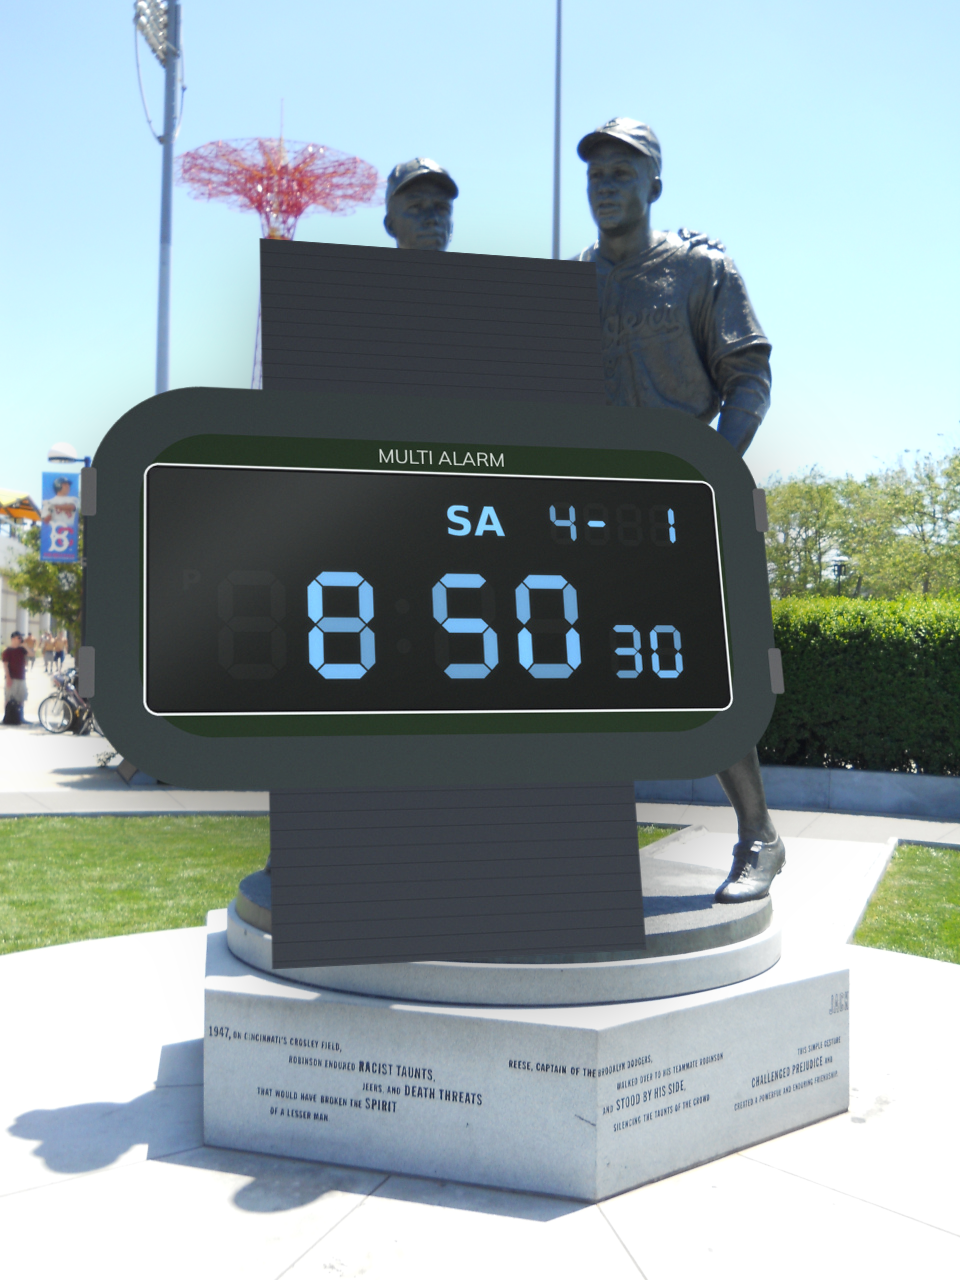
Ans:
8,50,30
